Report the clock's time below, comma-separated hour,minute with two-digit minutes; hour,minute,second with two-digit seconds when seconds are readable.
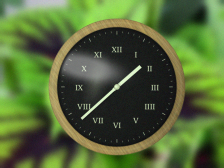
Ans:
1,38
